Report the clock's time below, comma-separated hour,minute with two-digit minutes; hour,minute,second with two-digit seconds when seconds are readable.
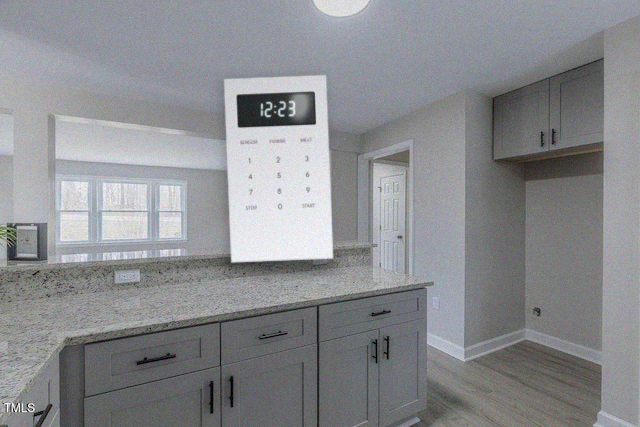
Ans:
12,23
